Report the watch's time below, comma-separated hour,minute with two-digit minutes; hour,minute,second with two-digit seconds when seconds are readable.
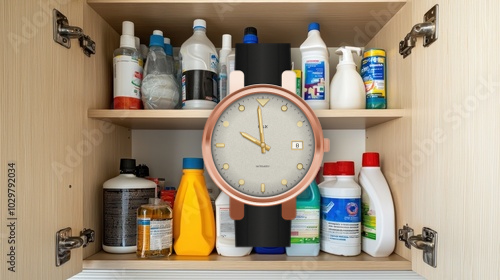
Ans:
9,59
